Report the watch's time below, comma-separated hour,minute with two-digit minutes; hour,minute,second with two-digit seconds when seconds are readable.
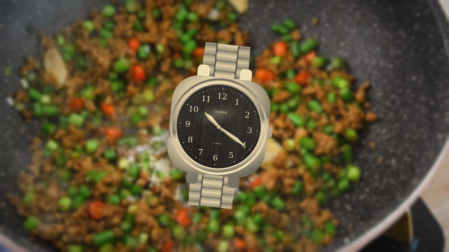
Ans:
10,20
